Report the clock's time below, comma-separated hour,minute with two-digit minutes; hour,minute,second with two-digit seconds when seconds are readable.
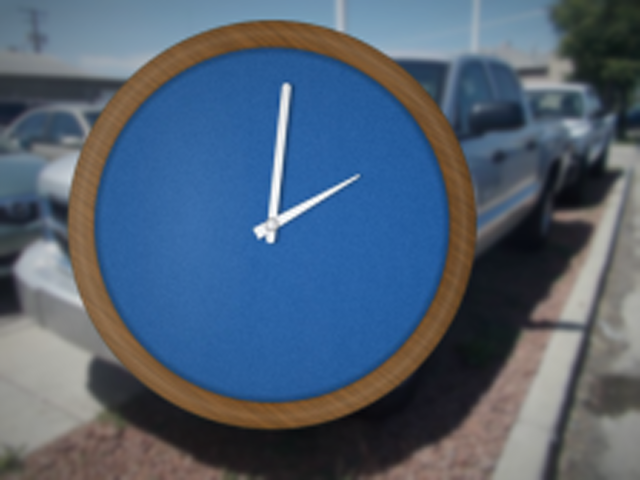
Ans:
2,01
